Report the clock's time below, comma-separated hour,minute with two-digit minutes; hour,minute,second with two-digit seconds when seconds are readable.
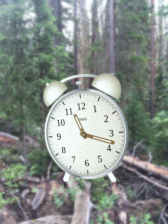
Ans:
11,18
